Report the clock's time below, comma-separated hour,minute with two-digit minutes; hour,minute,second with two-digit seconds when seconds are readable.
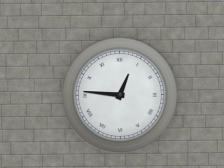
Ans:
12,46
